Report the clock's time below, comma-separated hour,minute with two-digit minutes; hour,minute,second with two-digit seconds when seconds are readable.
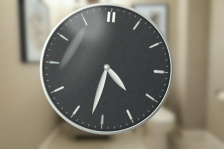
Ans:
4,32
